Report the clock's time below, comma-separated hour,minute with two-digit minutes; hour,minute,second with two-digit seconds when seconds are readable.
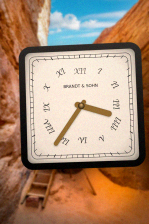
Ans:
3,36
